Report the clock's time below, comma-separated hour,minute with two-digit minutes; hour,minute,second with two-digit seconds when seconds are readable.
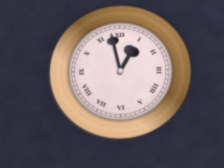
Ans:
12,58
